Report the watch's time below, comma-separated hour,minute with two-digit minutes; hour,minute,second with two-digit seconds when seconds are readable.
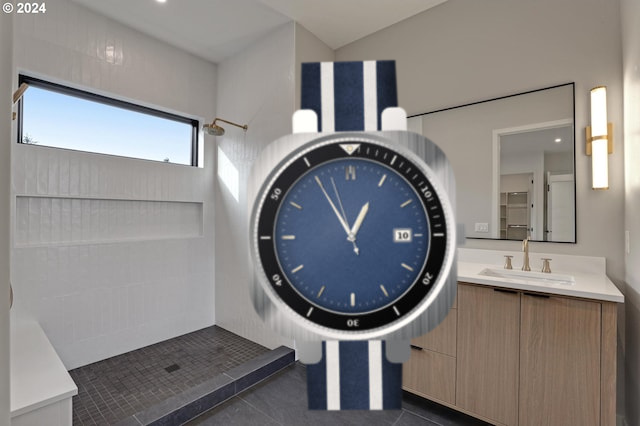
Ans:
12,54,57
